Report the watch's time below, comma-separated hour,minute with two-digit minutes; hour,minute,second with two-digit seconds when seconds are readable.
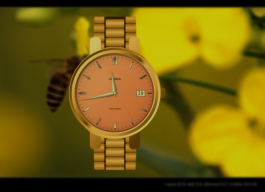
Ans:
11,43
